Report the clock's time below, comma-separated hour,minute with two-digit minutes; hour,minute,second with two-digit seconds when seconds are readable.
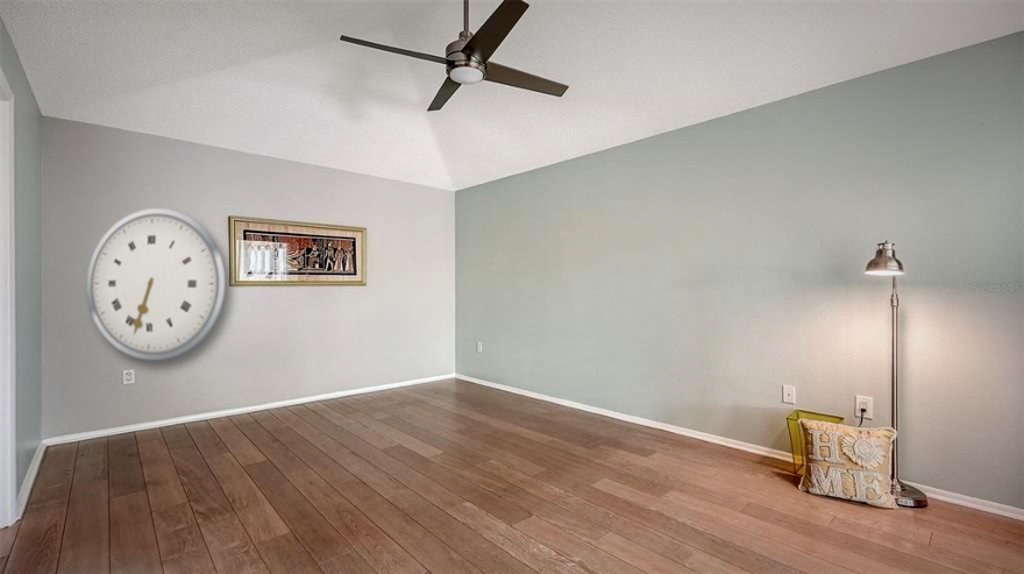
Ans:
6,33
